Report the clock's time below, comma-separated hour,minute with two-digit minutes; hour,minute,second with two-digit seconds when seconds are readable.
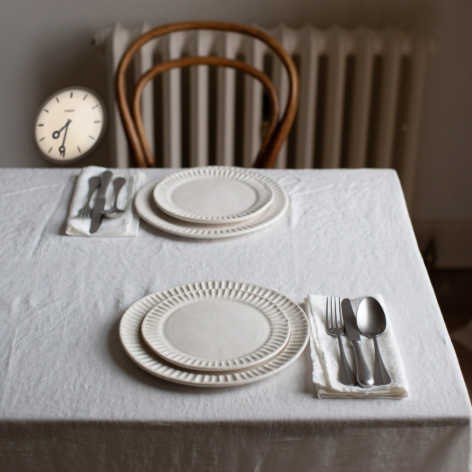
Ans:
7,31
